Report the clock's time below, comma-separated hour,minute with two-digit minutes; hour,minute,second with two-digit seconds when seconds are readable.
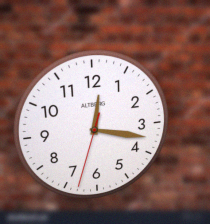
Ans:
12,17,33
